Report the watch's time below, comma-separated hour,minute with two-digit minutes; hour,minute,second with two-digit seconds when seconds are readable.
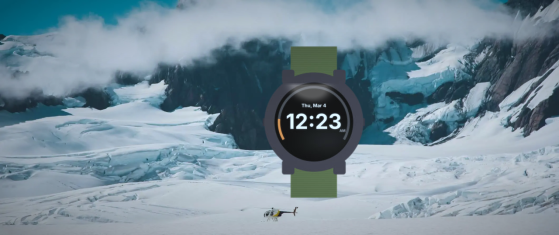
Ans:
12,23
